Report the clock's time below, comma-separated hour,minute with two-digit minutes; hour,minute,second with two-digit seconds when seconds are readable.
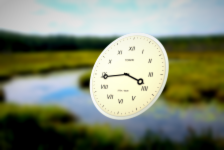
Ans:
3,44
